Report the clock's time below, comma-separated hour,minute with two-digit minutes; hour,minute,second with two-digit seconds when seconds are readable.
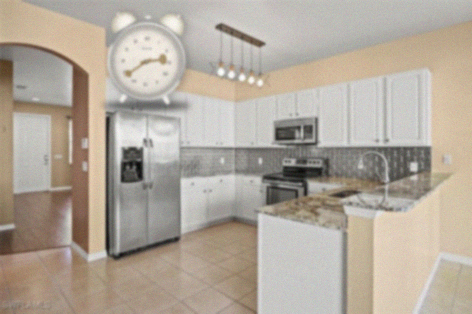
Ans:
2,39
